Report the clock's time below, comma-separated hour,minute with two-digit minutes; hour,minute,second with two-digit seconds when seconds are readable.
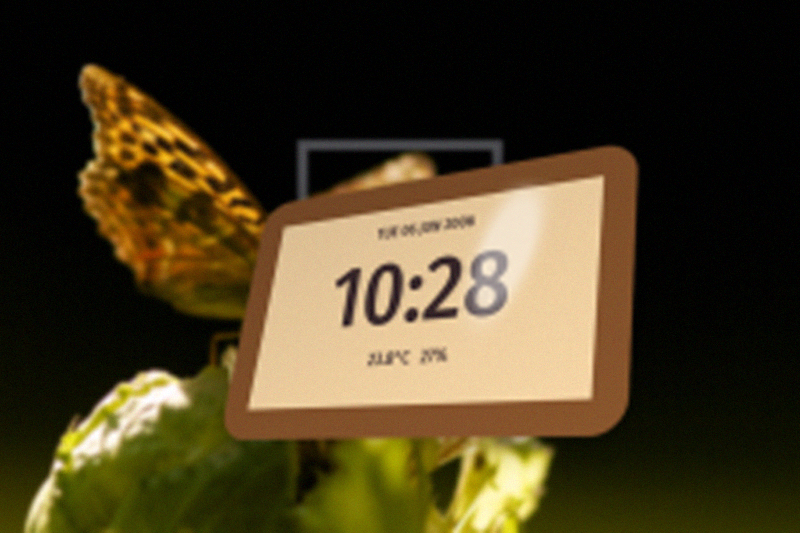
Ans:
10,28
